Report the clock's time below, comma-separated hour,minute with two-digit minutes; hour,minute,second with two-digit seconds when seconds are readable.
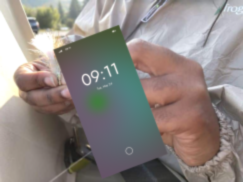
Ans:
9,11
